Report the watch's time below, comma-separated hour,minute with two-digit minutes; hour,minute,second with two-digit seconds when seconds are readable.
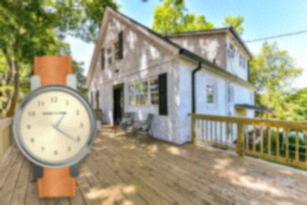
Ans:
1,21
